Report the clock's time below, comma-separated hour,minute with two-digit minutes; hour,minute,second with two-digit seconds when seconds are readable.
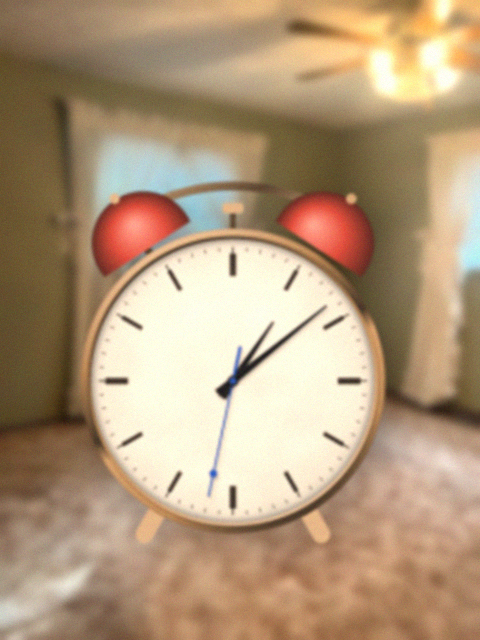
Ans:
1,08,32
